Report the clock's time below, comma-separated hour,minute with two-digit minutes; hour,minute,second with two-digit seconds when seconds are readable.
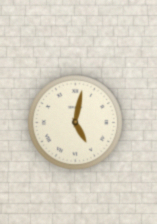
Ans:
5,02
